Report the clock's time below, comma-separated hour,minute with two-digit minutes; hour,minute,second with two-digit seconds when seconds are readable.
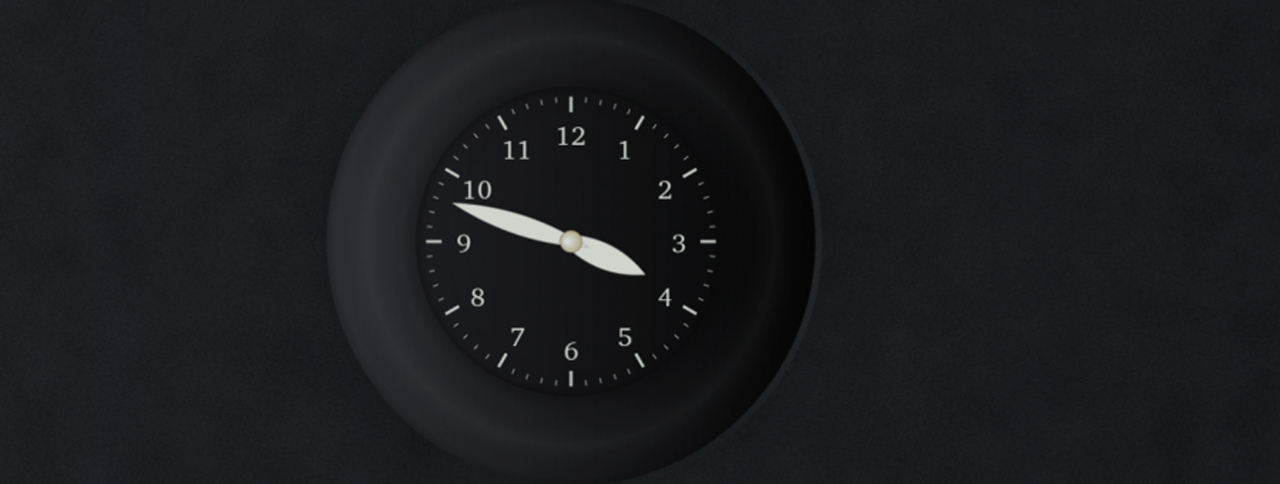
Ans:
3,48
